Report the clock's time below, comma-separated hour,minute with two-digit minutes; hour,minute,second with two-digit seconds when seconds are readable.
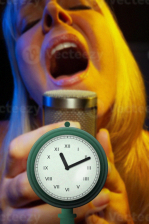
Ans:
11,11
